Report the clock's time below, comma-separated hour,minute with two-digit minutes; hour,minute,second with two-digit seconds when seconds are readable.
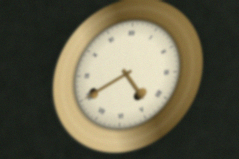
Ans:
4,40
